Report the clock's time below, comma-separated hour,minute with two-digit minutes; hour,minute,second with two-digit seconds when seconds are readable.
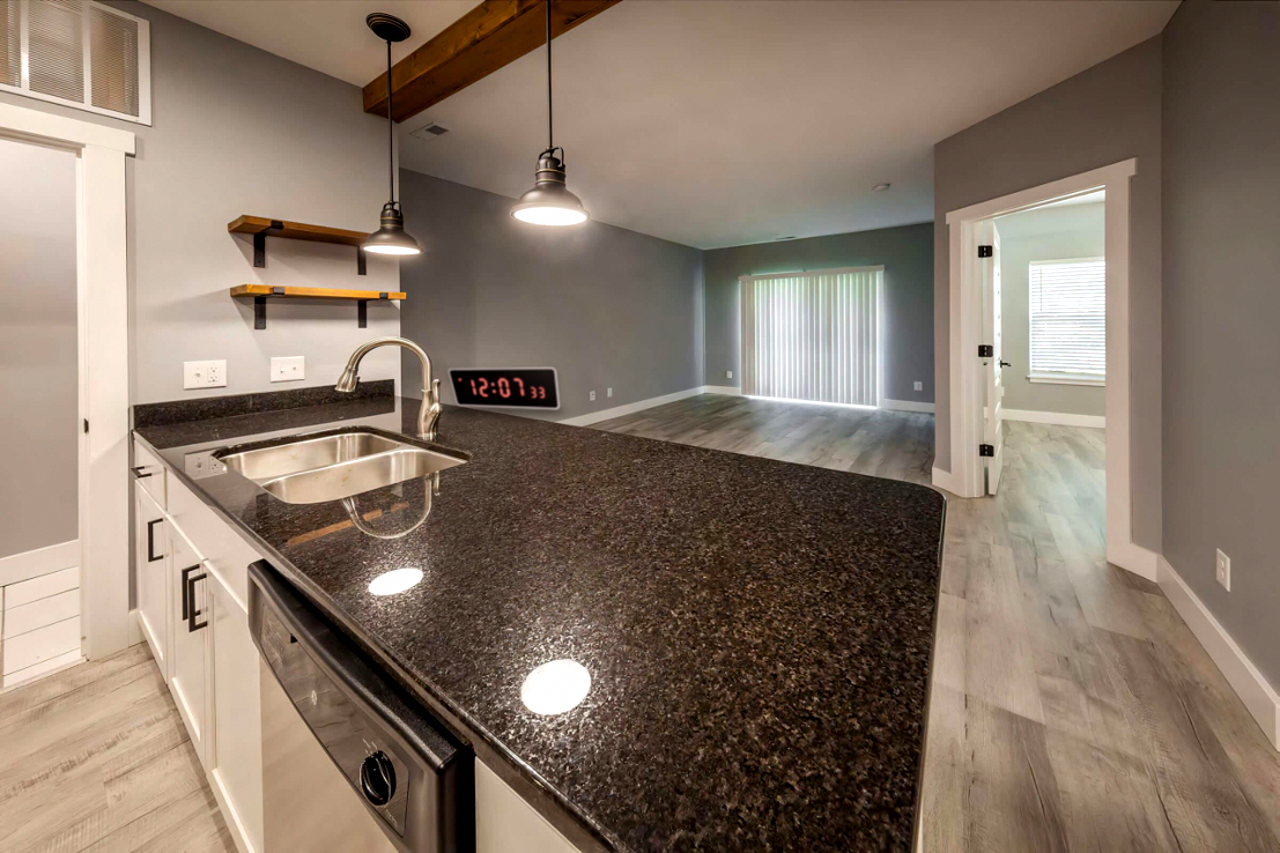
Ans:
12,07,33
